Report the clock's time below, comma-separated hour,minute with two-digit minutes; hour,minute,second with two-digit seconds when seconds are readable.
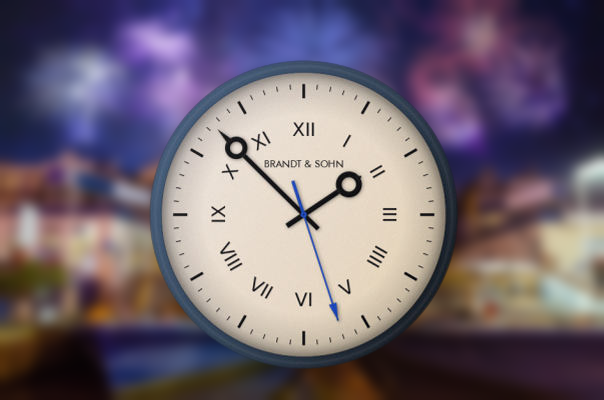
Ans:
1,52,27
